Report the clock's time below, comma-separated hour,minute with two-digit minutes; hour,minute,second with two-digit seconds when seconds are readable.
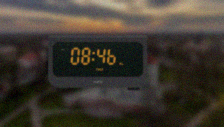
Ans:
8,46
